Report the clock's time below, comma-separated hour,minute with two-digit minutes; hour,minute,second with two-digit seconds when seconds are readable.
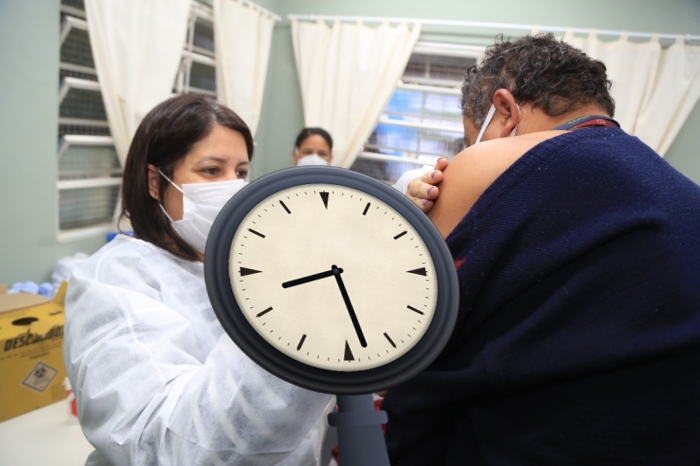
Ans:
8,28
